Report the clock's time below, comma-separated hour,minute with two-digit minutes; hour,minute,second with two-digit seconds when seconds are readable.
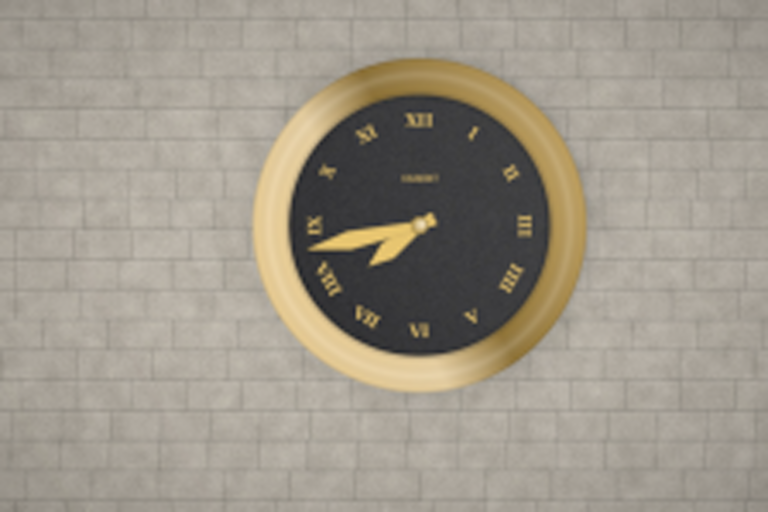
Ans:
7,43
